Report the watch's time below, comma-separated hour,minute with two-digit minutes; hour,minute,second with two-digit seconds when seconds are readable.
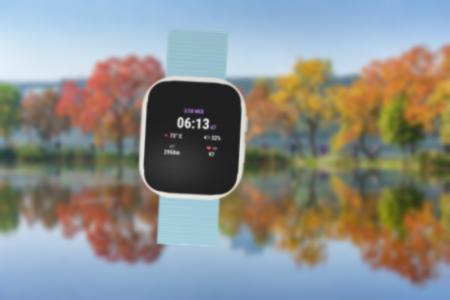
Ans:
6,13
